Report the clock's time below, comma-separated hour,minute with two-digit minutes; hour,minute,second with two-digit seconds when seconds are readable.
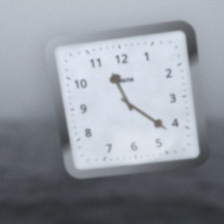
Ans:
11,22
